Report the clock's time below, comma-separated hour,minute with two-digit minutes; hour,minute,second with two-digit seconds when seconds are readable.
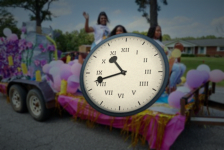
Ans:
10,42
